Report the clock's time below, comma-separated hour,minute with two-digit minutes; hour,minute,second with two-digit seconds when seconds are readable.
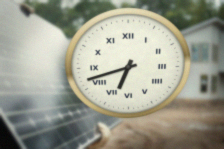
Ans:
6,42
